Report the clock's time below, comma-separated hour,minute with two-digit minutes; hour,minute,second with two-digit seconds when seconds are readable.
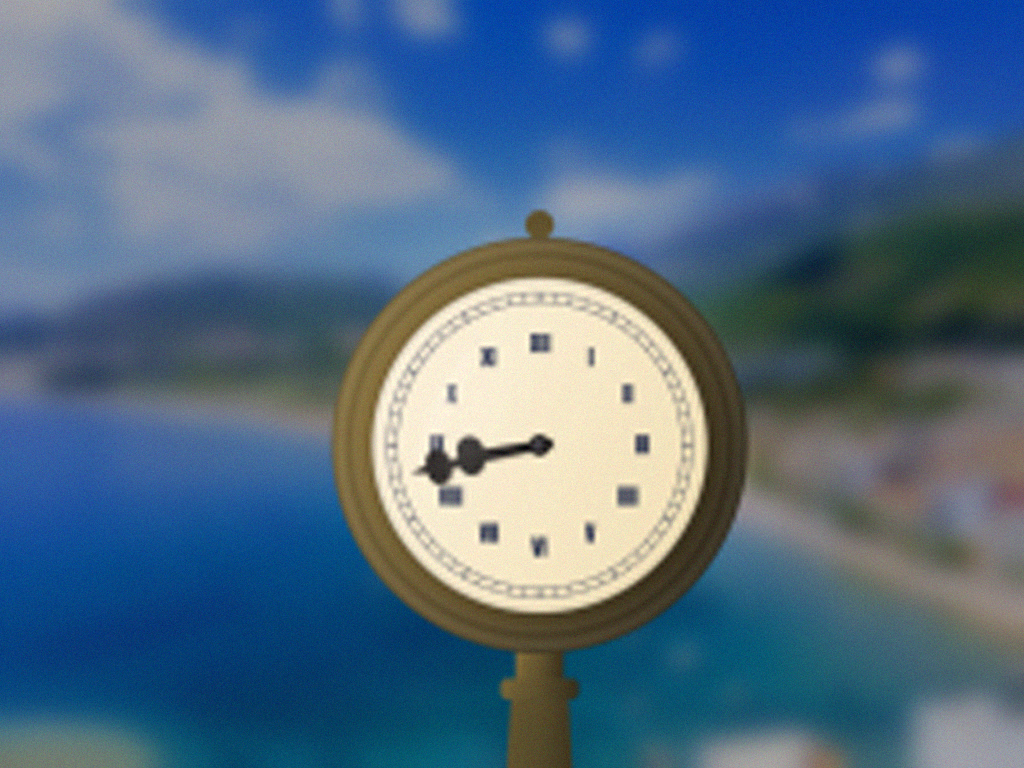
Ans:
8,43
